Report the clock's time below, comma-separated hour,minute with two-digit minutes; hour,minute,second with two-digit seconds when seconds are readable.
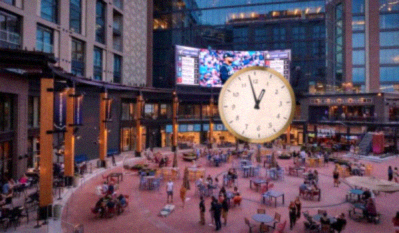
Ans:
12,58
